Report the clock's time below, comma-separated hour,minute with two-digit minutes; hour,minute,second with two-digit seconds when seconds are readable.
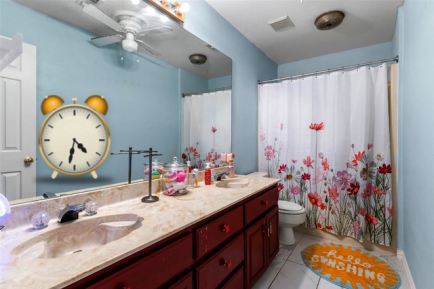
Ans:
4,32
